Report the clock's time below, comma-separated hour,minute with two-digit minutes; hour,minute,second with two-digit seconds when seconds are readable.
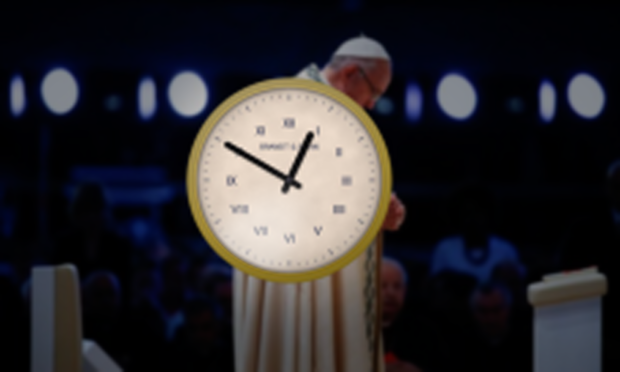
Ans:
12,50
